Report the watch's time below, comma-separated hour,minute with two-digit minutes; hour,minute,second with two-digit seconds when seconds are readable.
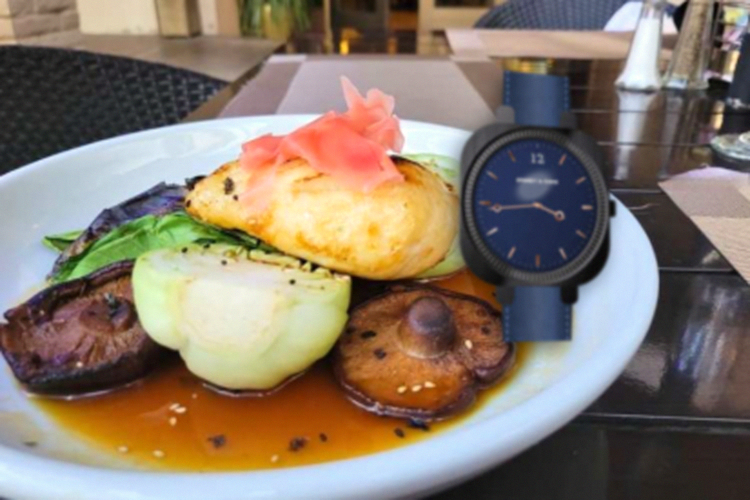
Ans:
3,44
